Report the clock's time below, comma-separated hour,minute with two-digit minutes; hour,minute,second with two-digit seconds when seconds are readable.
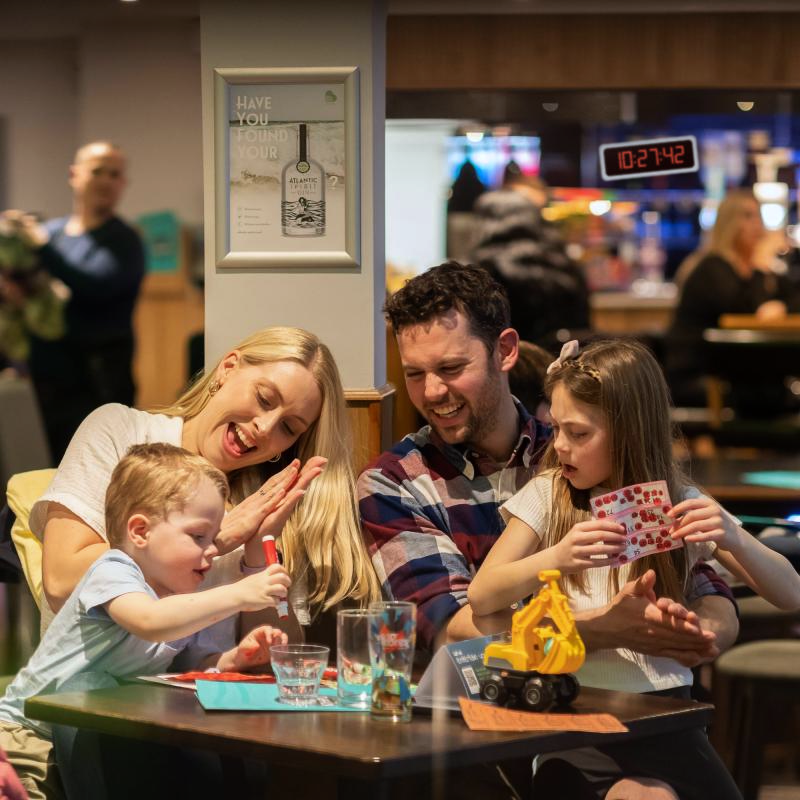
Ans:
10,27,42
